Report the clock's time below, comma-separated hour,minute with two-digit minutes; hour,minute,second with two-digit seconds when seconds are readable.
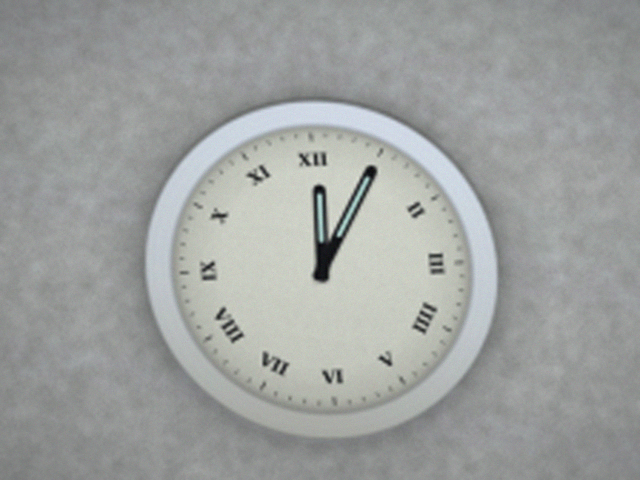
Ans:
12,05
